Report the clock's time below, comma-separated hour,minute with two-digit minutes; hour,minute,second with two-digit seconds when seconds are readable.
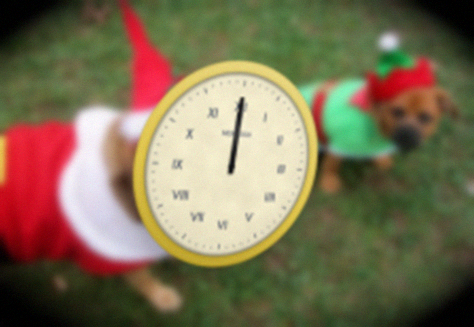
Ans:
12,00
